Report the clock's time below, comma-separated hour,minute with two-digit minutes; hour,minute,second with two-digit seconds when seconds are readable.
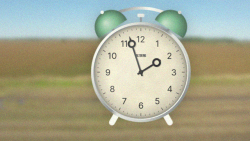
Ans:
1,57
